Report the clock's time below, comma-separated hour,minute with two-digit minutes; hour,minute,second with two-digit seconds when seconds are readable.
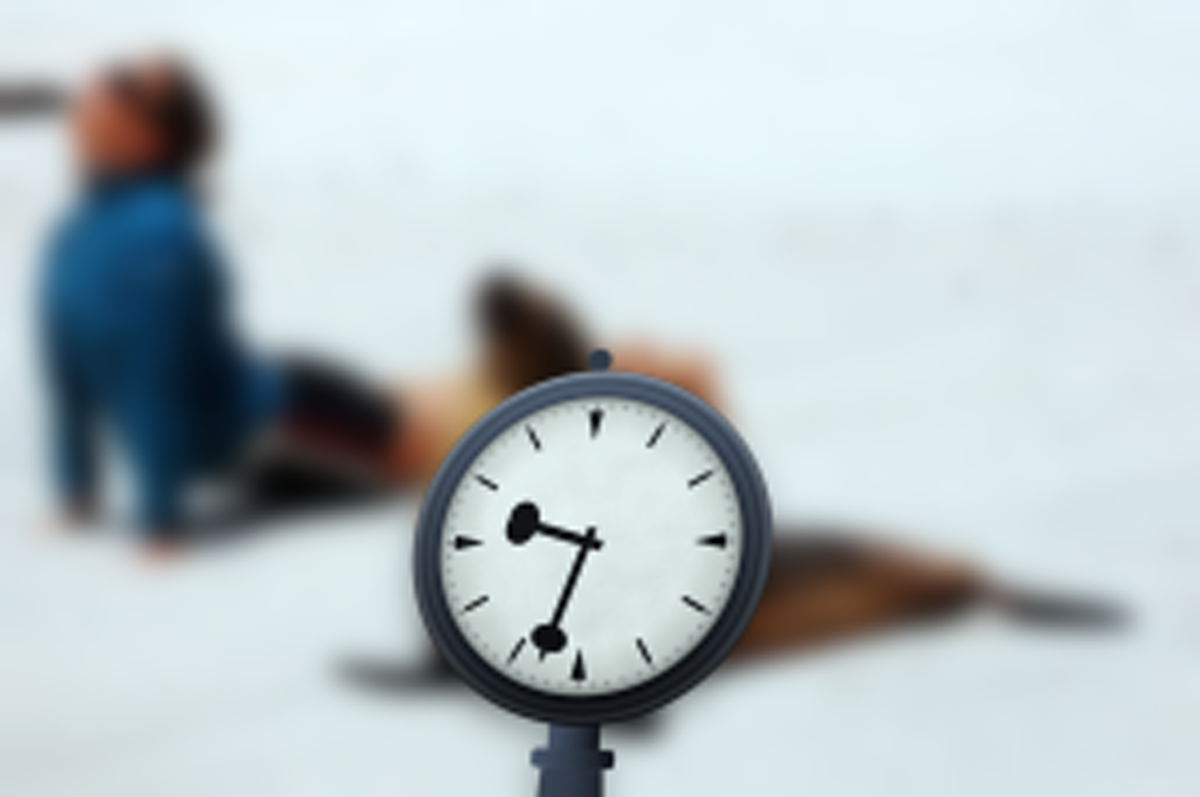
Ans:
9,33
